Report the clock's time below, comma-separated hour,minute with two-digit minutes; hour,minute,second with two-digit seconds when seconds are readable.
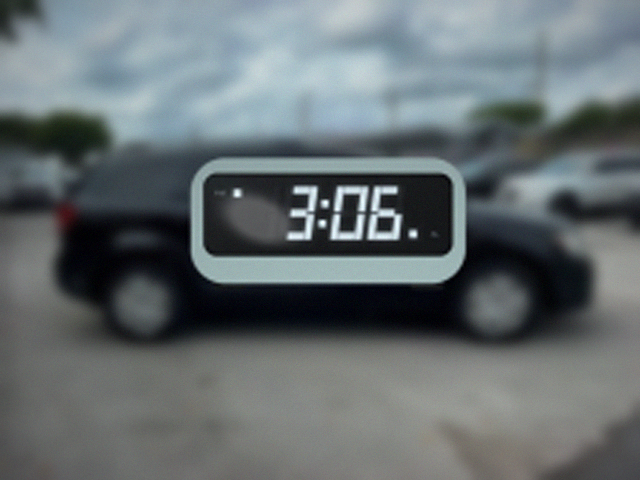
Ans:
3,06
